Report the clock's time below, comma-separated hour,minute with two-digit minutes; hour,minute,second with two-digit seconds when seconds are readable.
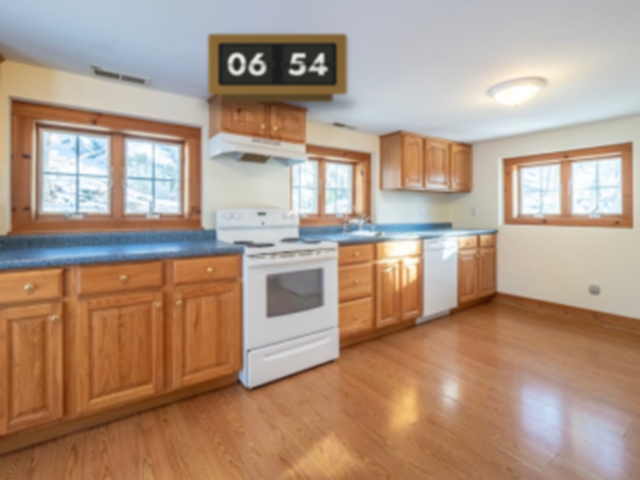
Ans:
6,54
